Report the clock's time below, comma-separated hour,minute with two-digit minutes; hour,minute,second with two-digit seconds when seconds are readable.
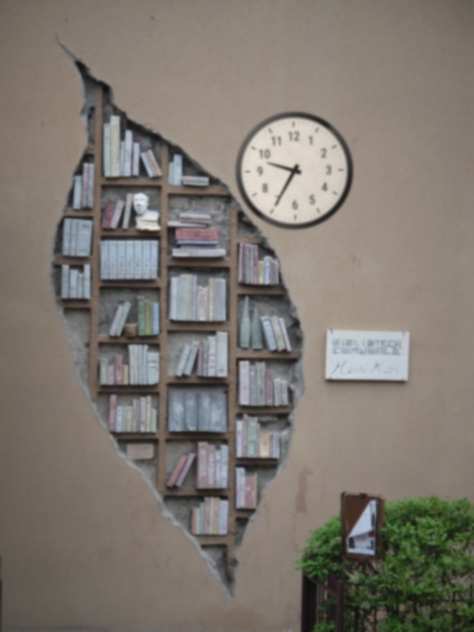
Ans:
9,35
